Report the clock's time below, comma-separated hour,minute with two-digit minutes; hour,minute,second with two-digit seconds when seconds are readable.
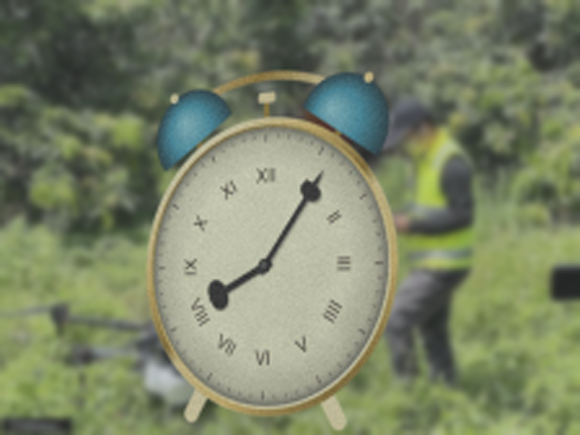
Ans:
8,06
